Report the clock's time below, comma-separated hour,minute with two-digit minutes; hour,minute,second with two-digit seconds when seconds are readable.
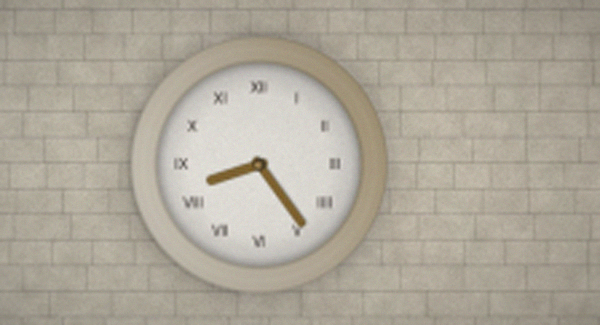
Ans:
8,24
